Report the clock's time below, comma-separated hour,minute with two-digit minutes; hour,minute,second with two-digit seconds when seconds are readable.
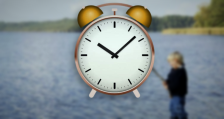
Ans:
10,08
